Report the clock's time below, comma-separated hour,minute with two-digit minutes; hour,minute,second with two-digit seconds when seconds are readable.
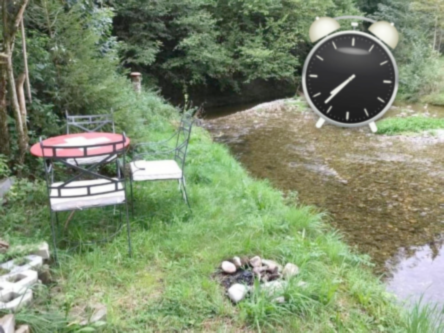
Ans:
7,37
